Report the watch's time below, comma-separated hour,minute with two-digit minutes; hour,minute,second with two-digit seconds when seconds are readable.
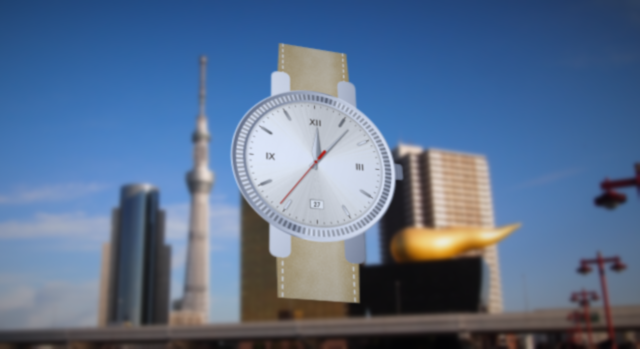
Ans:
12,06,36
